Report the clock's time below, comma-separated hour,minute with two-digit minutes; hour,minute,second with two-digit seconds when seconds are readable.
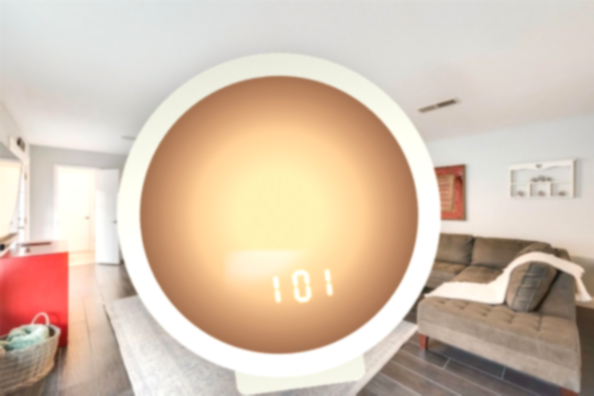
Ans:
1,01
